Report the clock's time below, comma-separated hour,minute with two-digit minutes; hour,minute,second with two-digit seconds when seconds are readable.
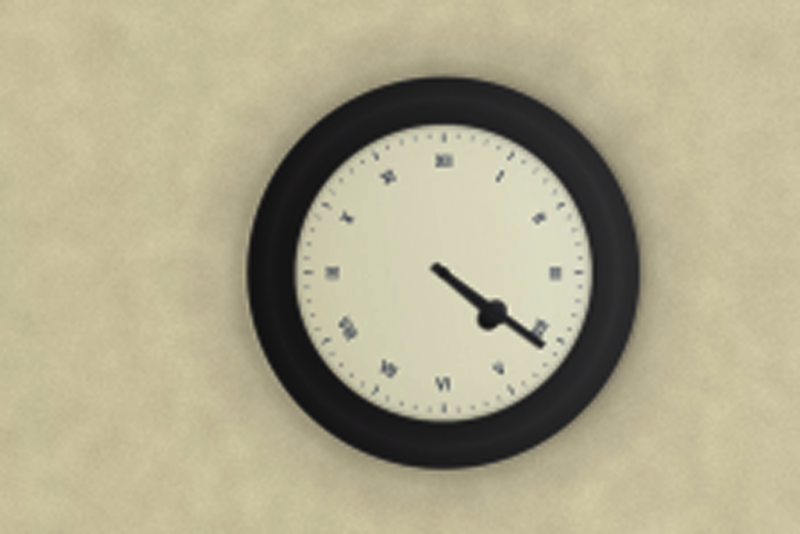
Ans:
4,21
